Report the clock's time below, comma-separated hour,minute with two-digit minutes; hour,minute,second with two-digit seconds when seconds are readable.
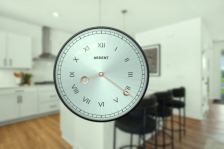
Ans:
8,21
